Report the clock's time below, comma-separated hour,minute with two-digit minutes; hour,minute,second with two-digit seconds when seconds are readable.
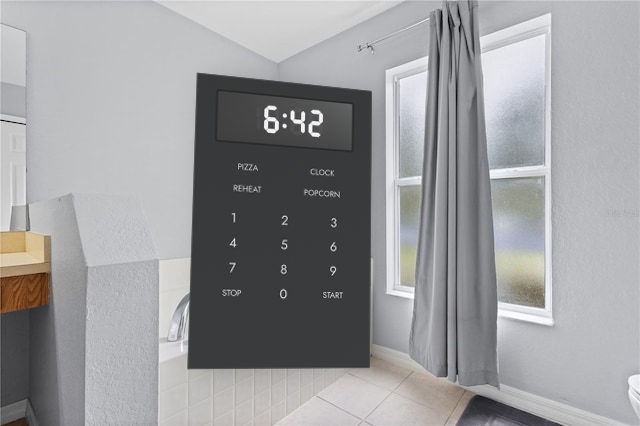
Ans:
6,42
